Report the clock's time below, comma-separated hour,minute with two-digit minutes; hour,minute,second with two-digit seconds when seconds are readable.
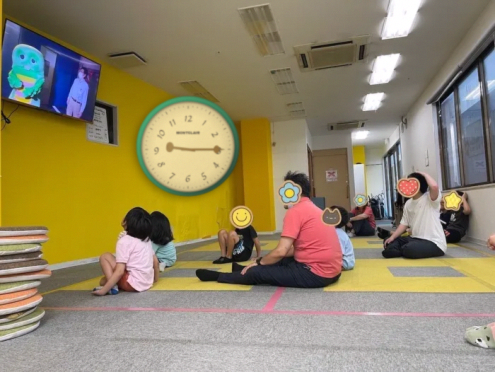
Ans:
9,15
